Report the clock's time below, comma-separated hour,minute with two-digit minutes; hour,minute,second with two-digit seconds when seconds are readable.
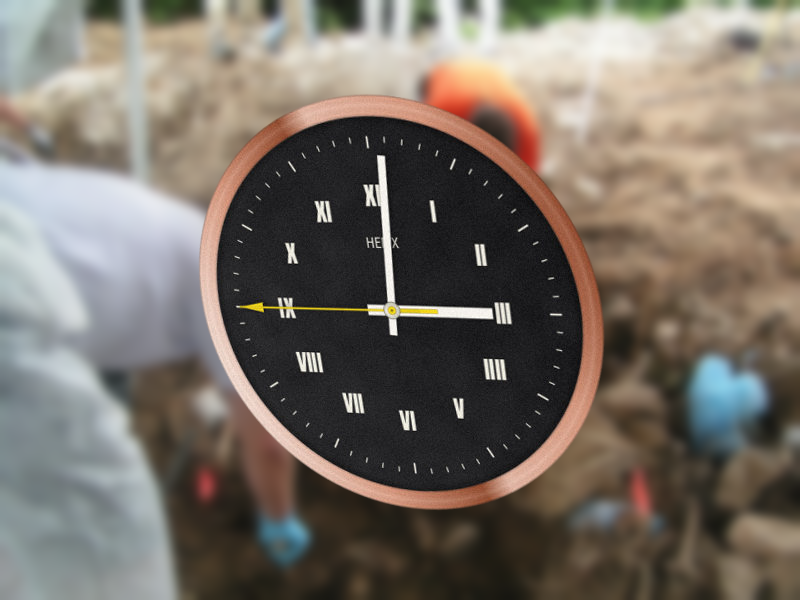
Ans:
3,00,45
